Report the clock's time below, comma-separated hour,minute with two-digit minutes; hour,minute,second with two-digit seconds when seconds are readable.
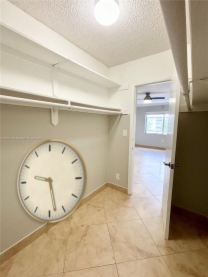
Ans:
9,28
